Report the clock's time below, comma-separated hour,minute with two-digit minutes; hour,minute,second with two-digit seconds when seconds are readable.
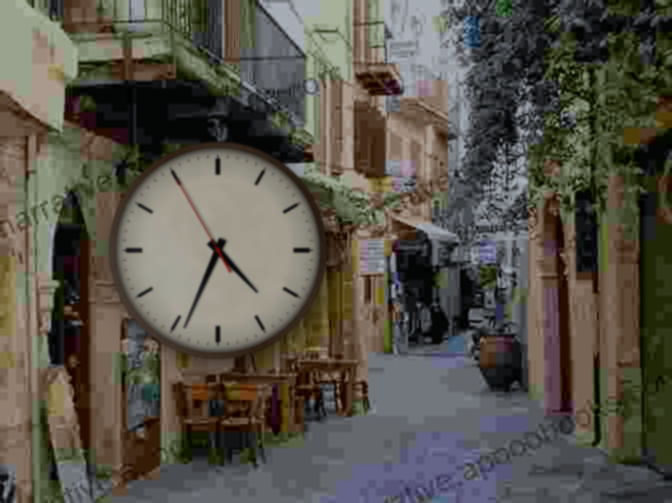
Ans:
4,33,55
